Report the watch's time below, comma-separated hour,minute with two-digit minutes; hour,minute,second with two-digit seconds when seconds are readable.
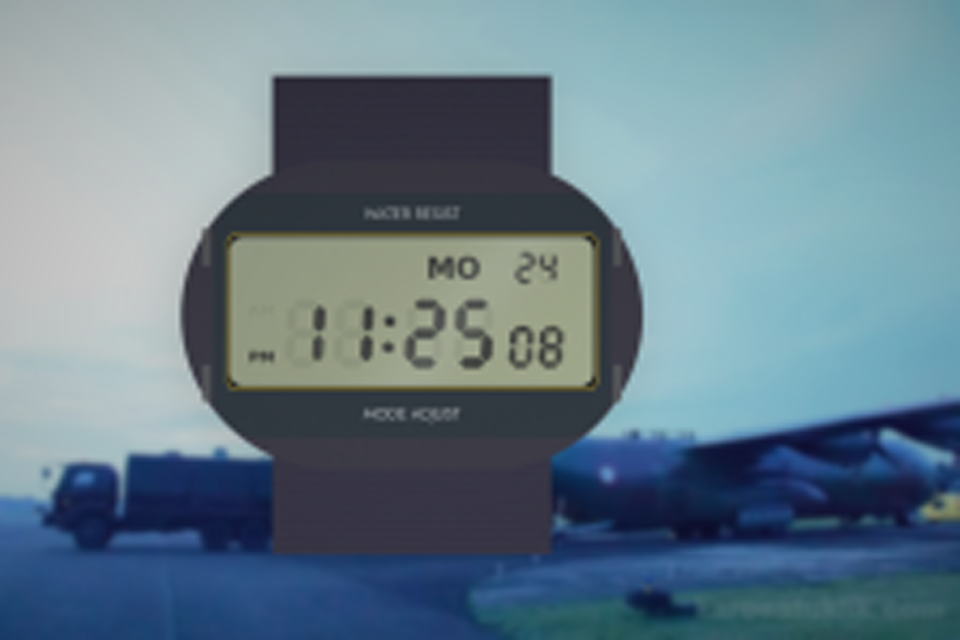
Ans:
11,25,08
